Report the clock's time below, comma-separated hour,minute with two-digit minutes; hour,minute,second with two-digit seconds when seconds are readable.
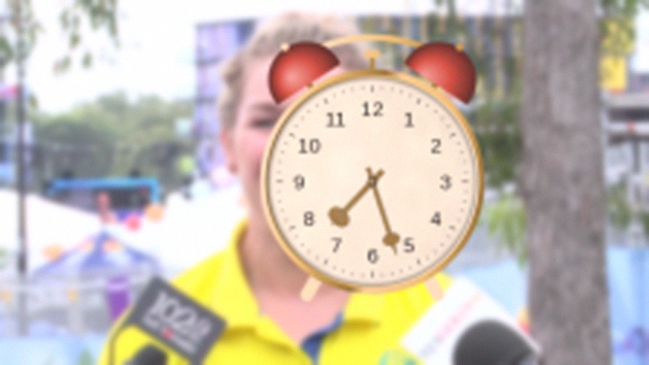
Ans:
7,27
